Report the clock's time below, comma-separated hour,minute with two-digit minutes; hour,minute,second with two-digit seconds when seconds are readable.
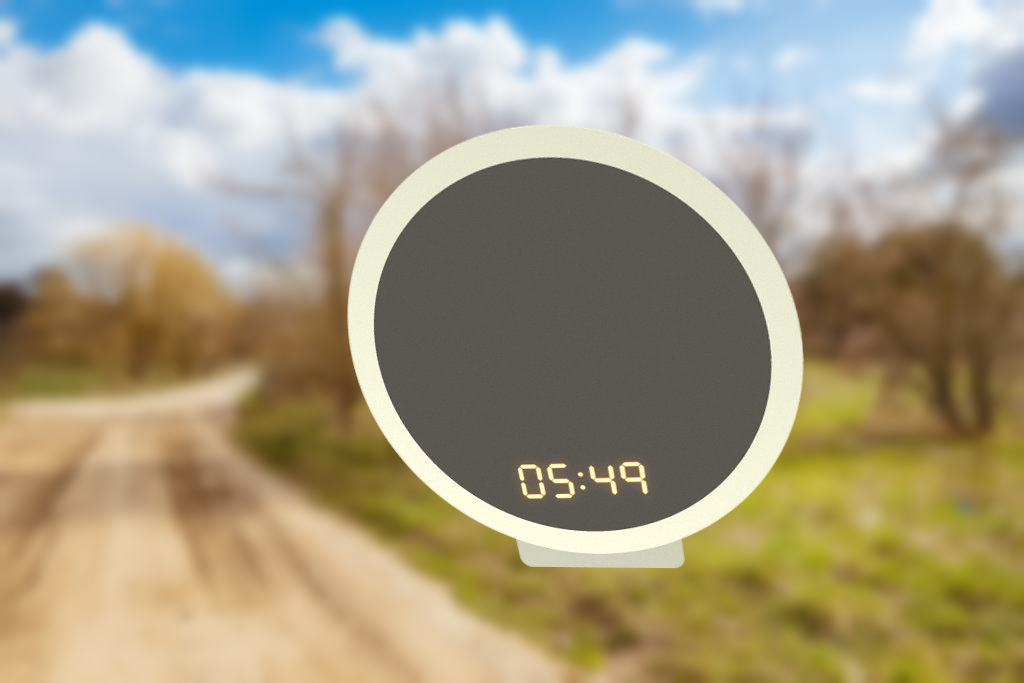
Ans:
5,49
